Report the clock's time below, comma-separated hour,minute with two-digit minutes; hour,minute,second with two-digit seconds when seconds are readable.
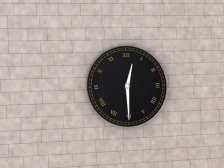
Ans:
12,30
